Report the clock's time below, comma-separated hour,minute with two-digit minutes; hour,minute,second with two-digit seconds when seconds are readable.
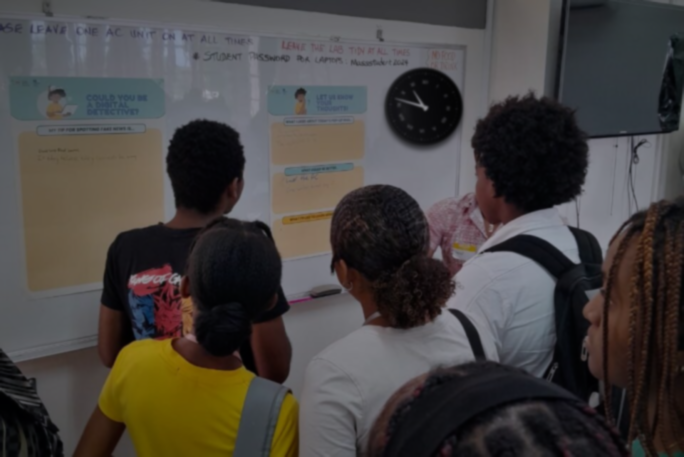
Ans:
10,47
